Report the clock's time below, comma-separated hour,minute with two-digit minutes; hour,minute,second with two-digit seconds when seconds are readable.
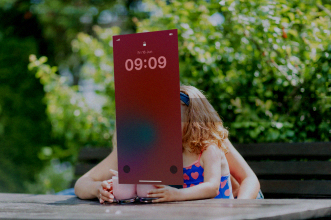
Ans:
9,09
